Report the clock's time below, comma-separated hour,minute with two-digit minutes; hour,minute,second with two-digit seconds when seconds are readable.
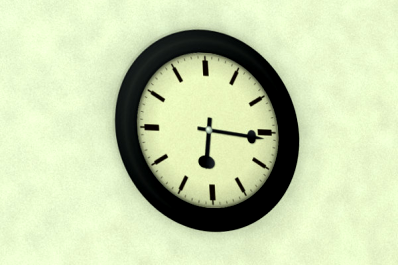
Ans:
6,16
